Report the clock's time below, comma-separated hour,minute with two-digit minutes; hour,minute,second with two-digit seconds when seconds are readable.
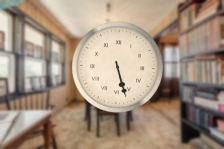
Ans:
5,27
